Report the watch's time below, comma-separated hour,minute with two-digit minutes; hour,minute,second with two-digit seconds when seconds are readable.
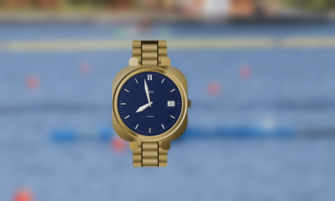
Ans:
7,58
